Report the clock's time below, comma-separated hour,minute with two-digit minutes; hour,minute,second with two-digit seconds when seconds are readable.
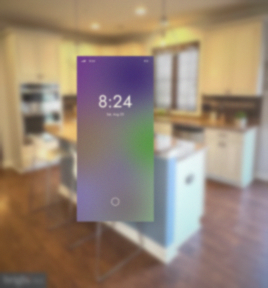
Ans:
8,24
